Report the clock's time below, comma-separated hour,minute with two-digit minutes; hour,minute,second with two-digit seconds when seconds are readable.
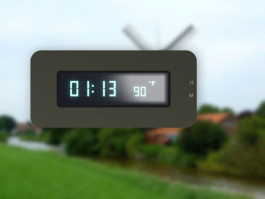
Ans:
1,13
